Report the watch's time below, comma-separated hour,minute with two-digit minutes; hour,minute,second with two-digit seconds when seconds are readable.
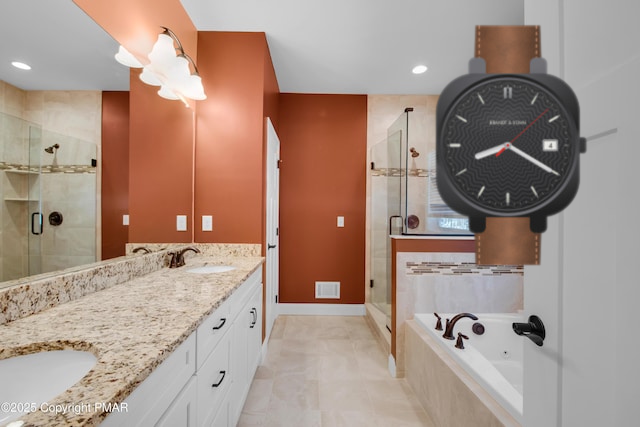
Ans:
8,20,08
